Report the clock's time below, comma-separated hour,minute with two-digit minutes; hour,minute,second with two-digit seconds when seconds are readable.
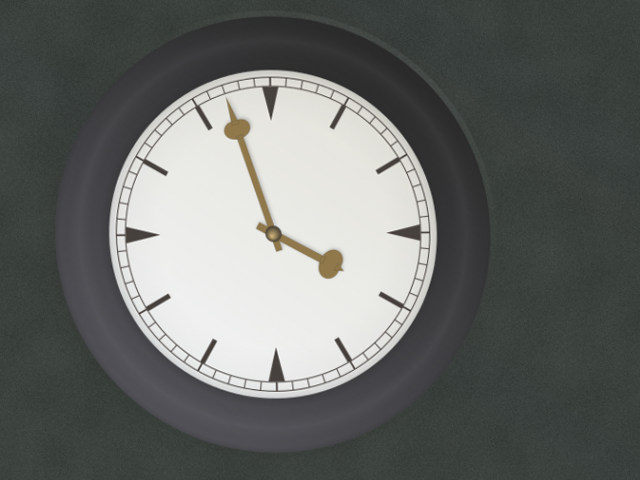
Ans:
3,57
